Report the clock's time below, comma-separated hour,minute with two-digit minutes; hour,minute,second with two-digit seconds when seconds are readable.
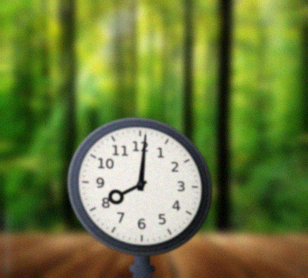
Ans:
8,01
